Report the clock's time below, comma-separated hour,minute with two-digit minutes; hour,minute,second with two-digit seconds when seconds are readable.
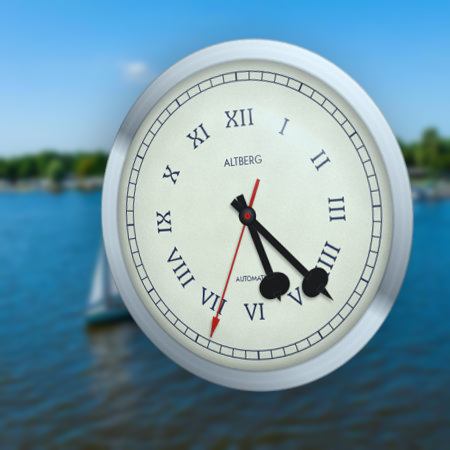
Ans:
5,22,34
